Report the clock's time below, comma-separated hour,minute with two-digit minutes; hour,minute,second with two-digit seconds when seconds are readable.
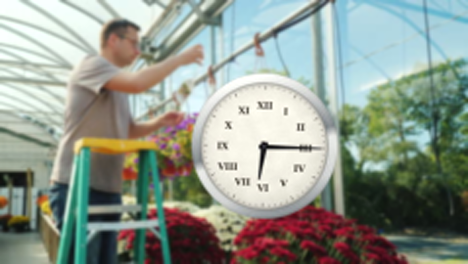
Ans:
6,15
